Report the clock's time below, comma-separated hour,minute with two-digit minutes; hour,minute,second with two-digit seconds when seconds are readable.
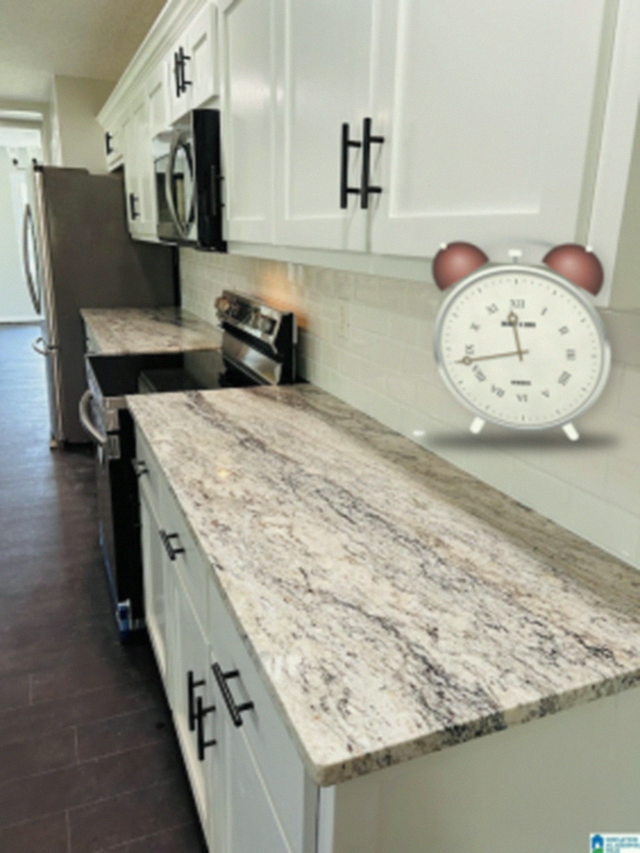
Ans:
11,43
